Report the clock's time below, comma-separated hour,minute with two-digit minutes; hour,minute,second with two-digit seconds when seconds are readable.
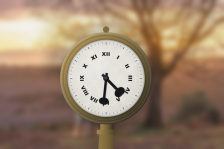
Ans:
4,31
